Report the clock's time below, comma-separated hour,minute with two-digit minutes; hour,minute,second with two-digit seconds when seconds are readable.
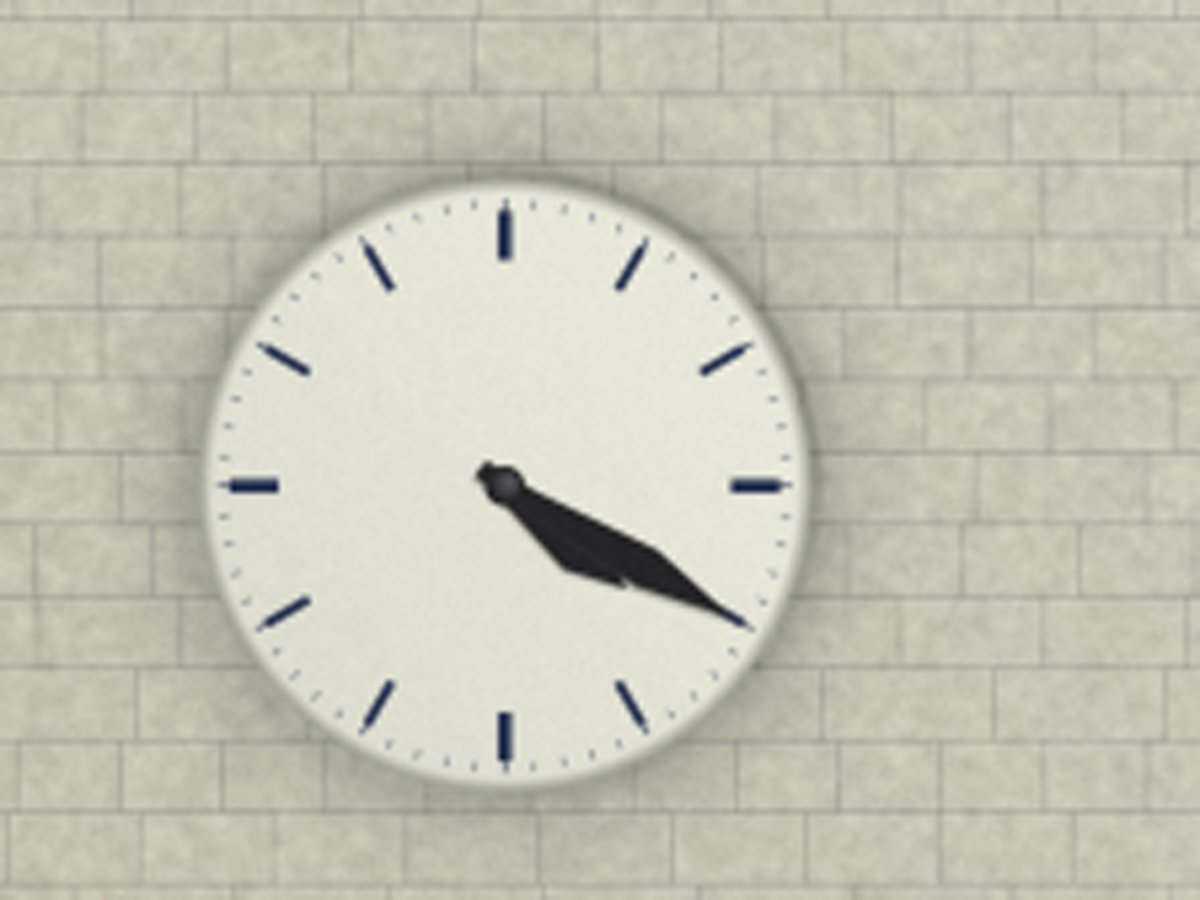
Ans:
4,20
